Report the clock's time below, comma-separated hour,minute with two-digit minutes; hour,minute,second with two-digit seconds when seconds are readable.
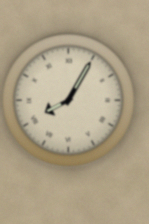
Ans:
8,05
